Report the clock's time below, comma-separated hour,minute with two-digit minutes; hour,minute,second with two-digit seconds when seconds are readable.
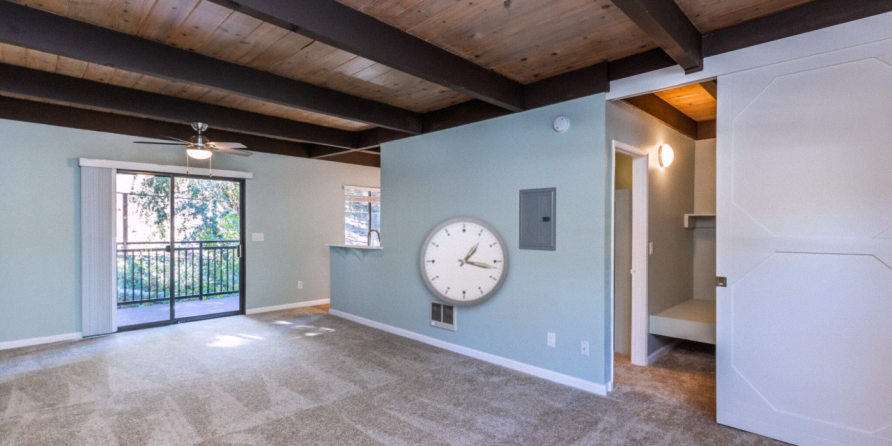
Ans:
1,17
